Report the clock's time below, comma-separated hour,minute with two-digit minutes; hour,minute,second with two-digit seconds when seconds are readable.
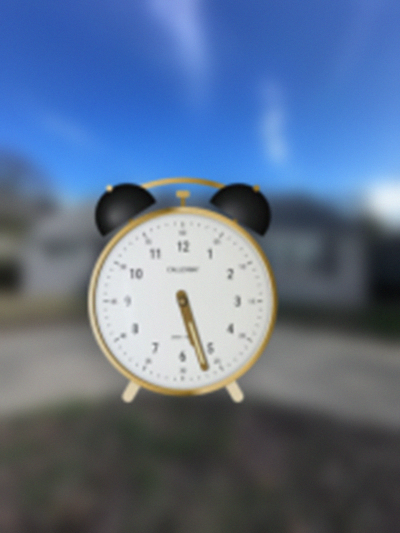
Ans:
5,27
